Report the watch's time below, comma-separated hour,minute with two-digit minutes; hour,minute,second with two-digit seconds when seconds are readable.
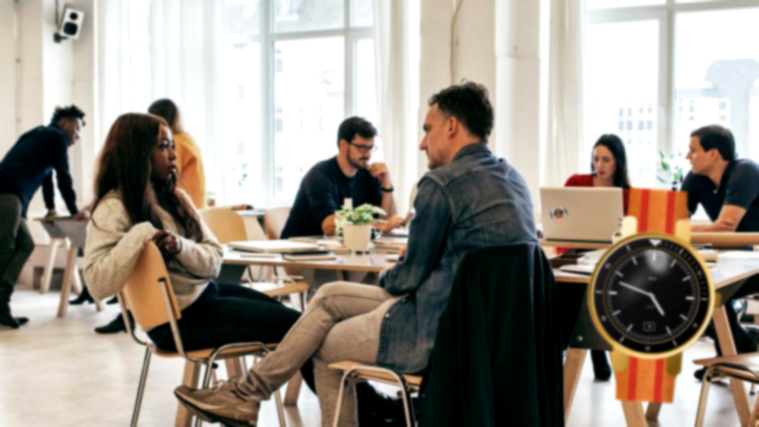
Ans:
4,48
